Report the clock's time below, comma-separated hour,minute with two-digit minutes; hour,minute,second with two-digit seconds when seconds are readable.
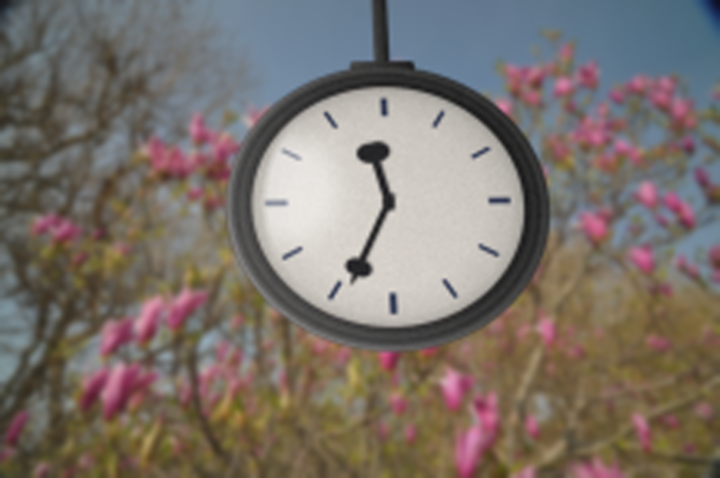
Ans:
11,34
